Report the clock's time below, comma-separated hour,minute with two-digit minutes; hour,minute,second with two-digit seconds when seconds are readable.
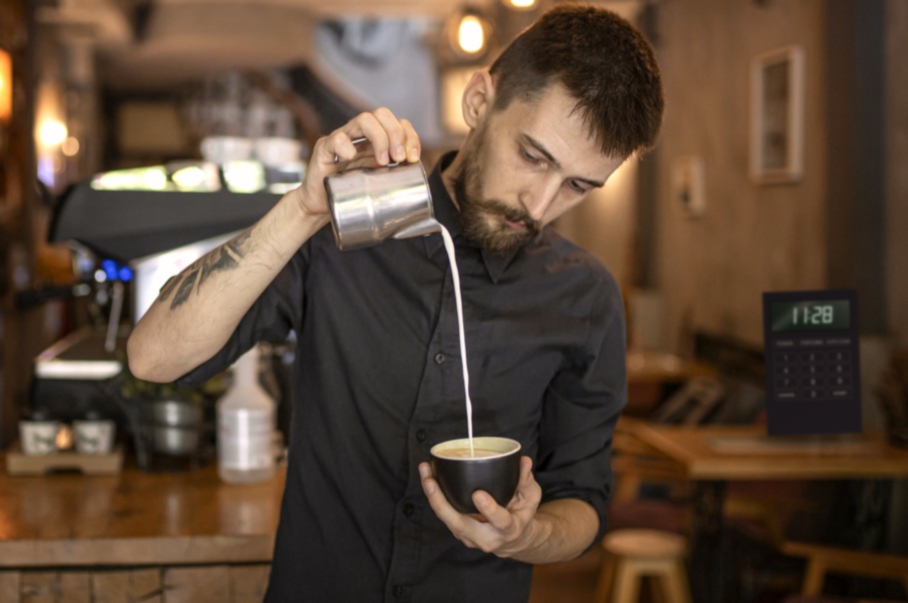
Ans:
11,28
